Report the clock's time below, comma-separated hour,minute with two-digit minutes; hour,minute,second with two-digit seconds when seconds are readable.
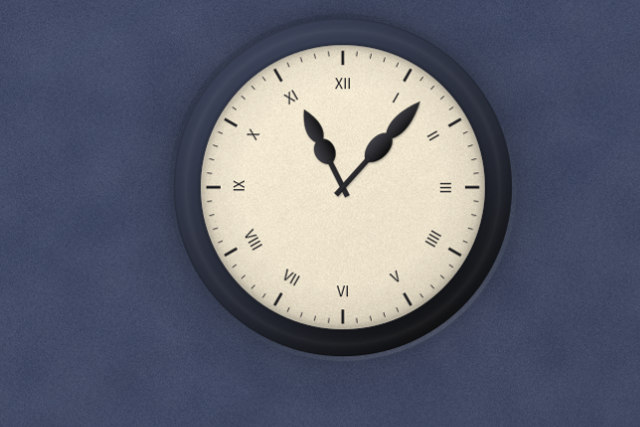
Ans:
11,07
